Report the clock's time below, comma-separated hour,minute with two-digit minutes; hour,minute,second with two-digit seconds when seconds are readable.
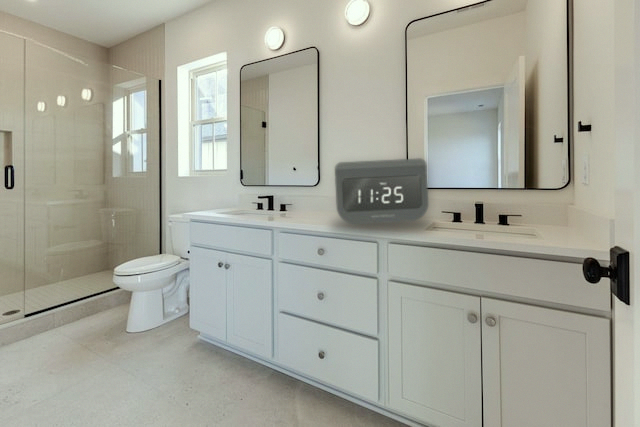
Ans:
11,25
